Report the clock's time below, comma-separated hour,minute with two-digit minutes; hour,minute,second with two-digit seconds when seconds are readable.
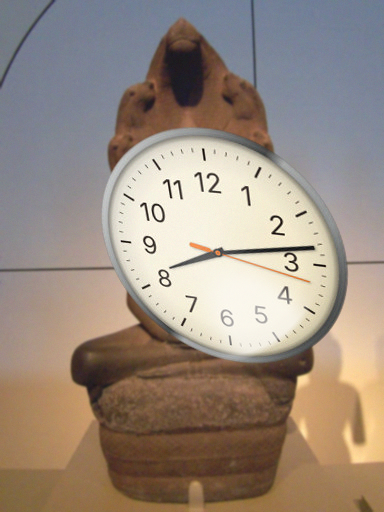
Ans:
8,13,17
